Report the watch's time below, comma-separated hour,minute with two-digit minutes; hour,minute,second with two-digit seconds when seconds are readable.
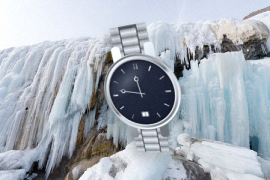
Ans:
11,47
